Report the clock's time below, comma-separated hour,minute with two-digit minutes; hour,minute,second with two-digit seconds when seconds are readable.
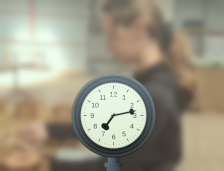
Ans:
7,13
